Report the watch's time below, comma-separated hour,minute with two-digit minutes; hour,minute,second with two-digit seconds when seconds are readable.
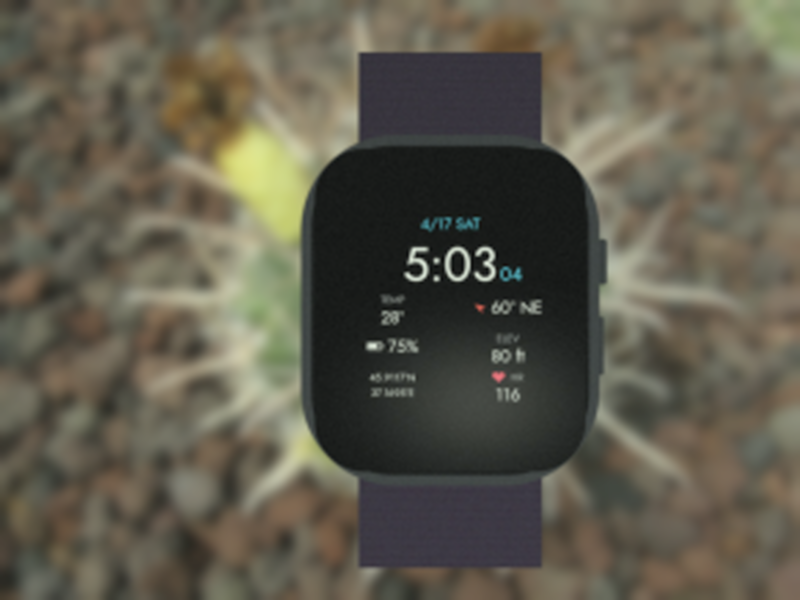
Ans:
5,03
